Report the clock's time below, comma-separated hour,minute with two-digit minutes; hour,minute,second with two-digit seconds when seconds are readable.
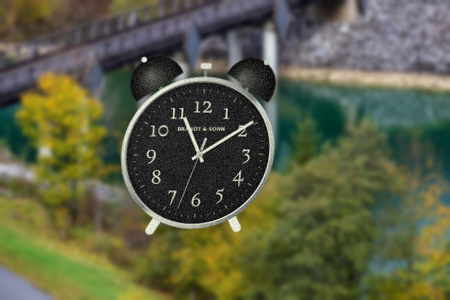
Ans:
11,09,33
